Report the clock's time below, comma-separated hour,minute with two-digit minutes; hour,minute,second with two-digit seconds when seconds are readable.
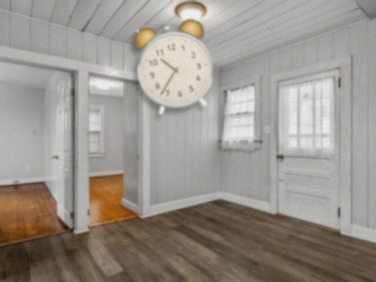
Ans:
10,37
